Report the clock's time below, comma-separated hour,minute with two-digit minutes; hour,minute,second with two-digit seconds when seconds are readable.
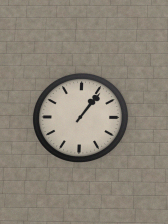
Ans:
1,06
